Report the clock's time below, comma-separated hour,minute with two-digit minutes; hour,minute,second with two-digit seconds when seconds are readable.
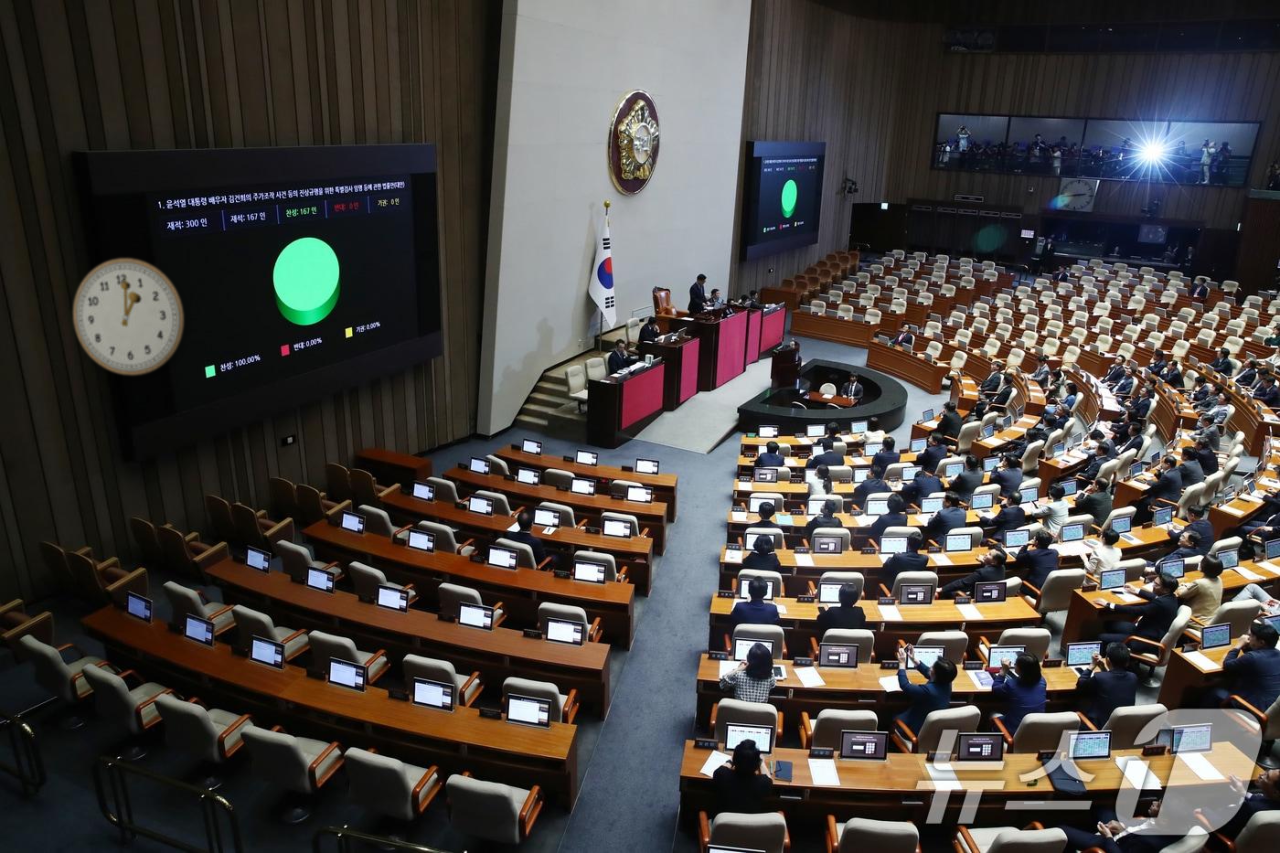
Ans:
1,01
